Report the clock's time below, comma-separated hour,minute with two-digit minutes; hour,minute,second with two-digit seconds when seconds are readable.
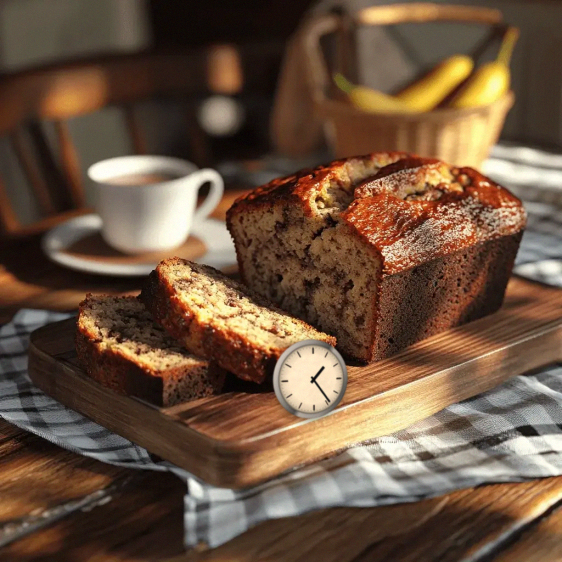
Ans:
1,24
